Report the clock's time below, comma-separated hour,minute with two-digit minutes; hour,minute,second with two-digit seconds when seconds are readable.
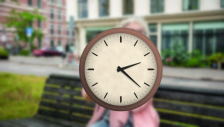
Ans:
2,22
